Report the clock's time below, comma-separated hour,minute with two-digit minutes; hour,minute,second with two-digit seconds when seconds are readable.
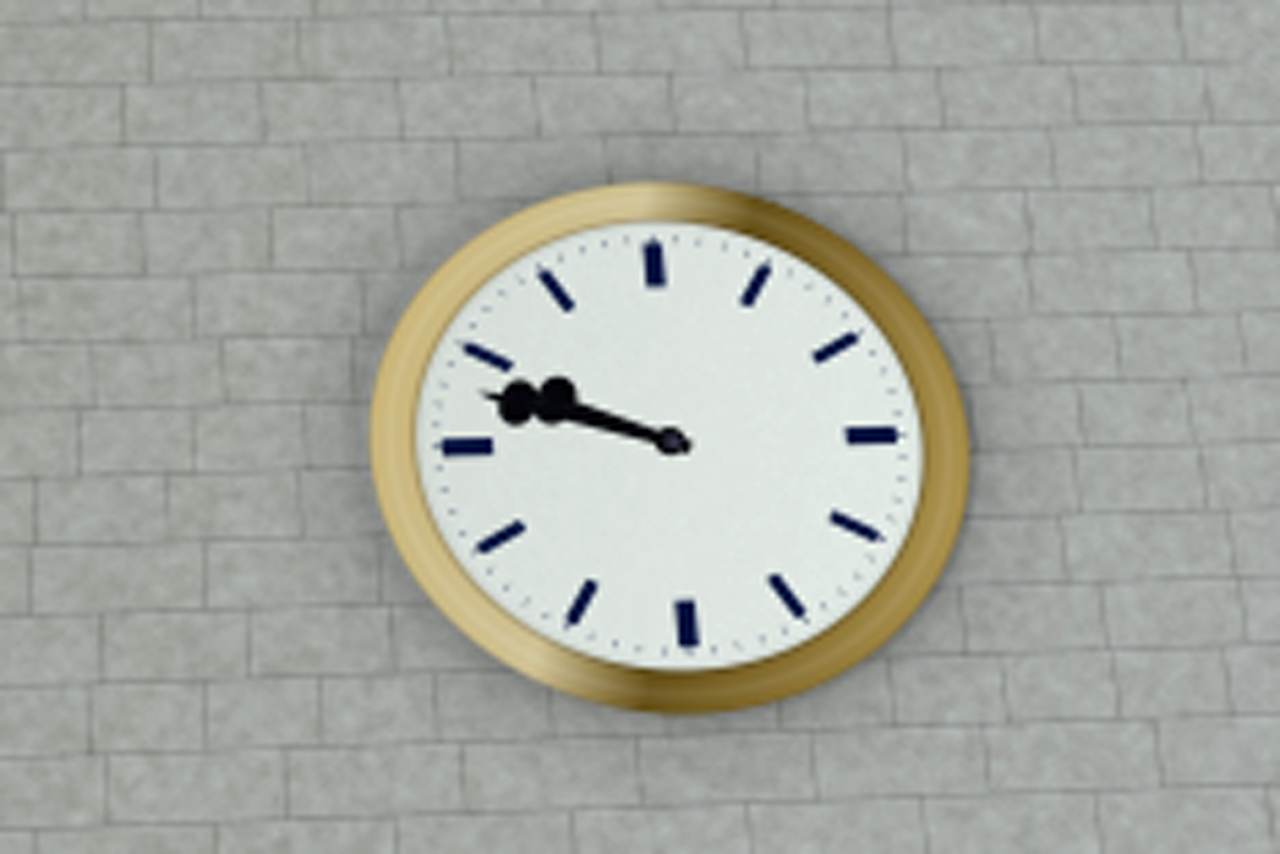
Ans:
9,48
